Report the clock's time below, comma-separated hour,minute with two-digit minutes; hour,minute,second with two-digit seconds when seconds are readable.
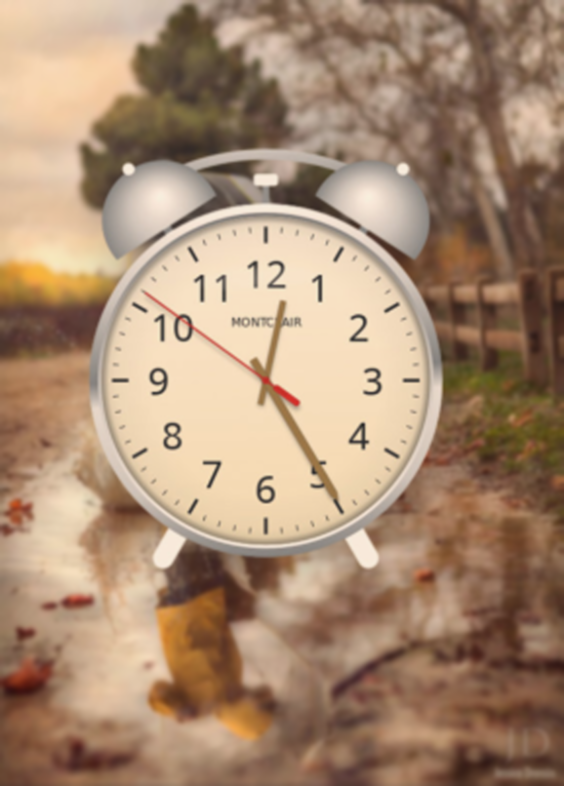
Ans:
12,24,51
